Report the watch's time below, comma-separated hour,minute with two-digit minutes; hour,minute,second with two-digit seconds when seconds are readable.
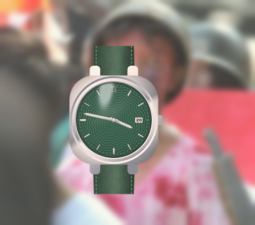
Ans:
3,47
